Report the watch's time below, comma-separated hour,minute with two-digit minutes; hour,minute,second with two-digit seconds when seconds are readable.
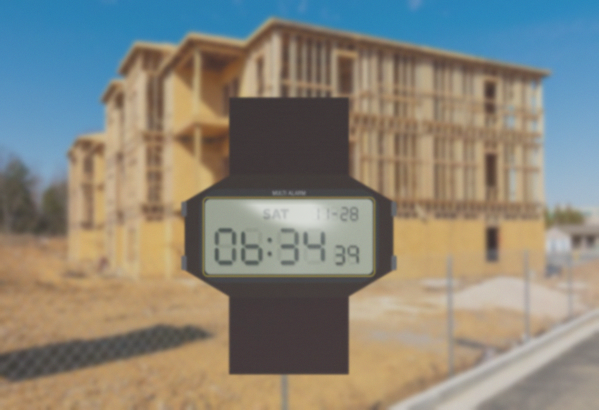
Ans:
6,34,39
